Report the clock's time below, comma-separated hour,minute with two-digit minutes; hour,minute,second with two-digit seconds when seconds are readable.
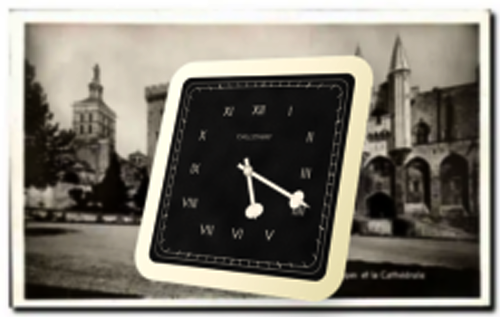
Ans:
5,19
